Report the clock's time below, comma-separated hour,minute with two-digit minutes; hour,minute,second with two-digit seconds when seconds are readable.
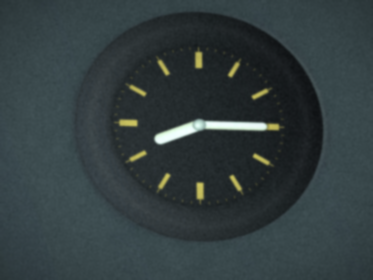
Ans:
8,15
